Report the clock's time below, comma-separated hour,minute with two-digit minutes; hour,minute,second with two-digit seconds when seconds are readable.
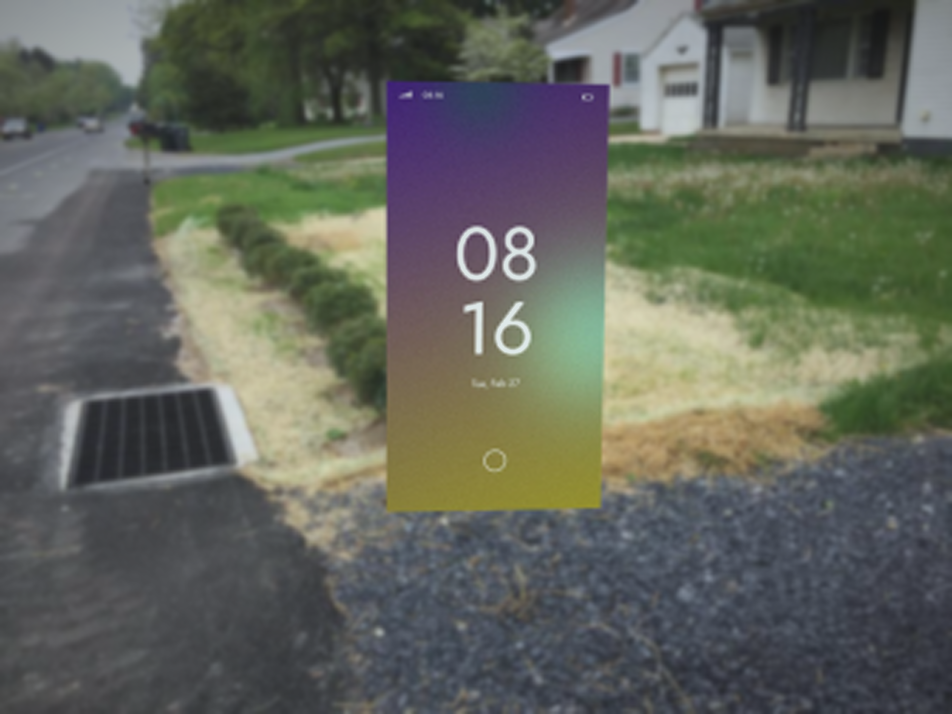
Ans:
8,16
